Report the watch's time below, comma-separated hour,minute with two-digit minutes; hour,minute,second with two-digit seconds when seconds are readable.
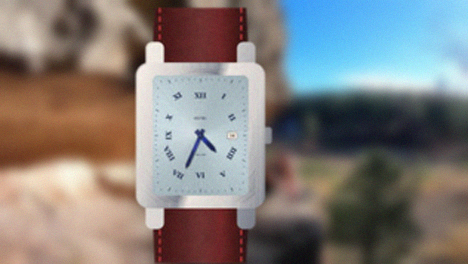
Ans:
4,34
